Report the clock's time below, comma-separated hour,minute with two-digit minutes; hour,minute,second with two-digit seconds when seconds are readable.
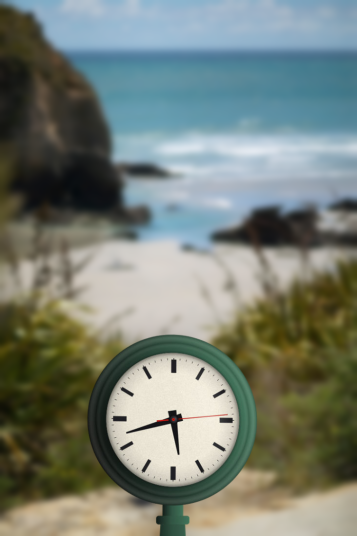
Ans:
5,42,14
